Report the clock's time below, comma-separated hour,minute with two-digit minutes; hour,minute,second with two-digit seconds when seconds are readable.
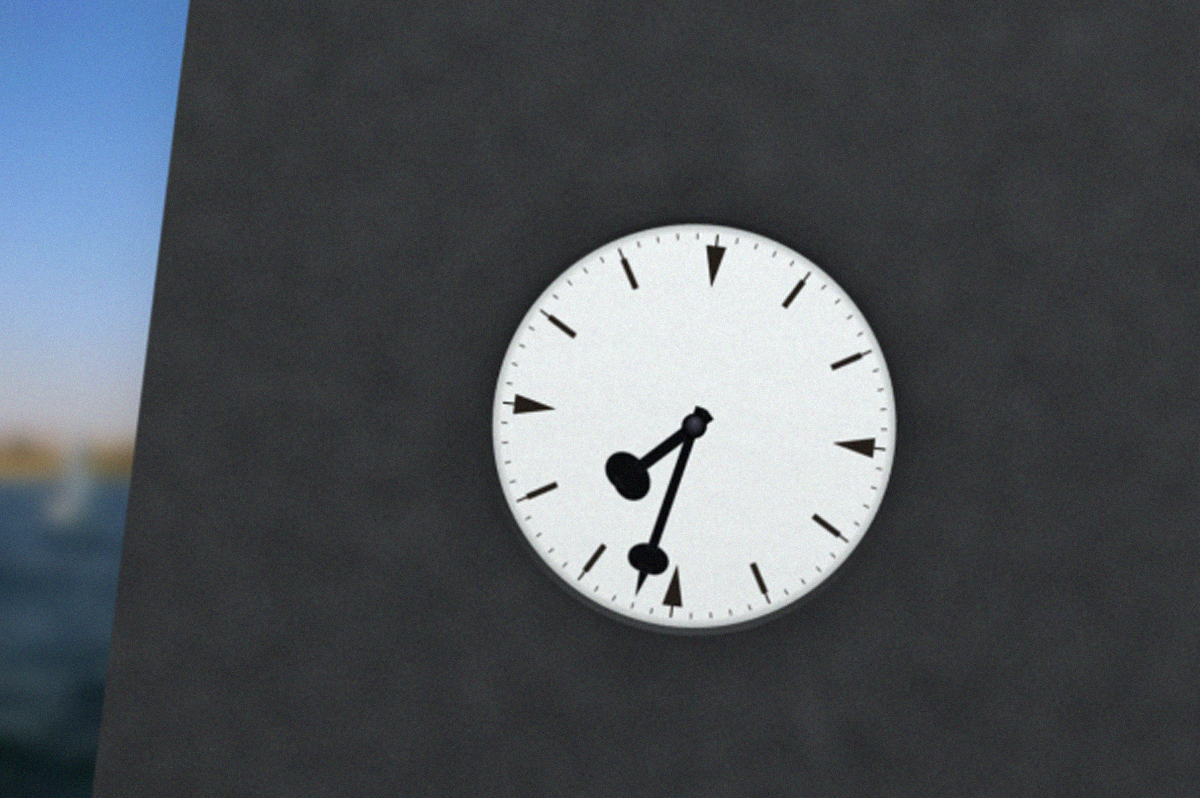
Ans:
7,32
